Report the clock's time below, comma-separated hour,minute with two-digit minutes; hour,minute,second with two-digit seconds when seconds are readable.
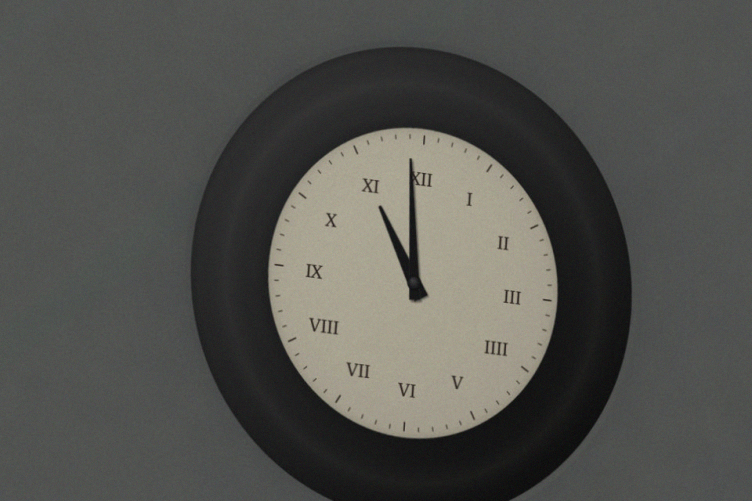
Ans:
10,59
